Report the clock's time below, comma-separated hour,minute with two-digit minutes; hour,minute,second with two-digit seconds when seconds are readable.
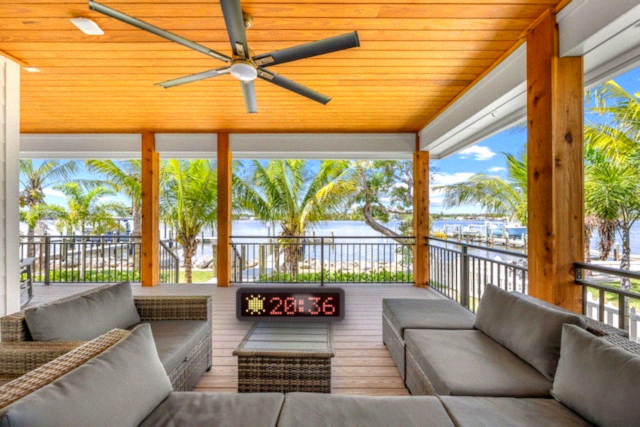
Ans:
20,36
